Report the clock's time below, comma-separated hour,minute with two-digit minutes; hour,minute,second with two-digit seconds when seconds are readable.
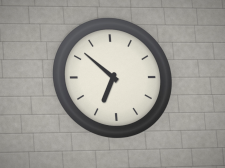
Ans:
6,52
